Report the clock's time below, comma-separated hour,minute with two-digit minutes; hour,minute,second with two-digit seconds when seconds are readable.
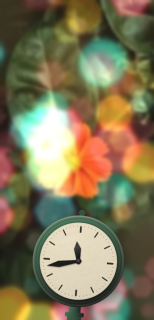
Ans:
11,43
